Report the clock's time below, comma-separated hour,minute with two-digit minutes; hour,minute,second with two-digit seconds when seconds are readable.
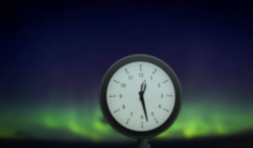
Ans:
12,28
